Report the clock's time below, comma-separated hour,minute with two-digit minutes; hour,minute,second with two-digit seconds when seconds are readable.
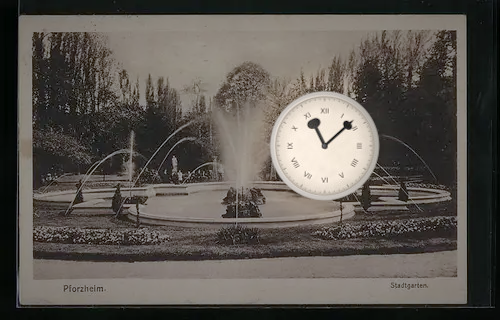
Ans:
11,08
